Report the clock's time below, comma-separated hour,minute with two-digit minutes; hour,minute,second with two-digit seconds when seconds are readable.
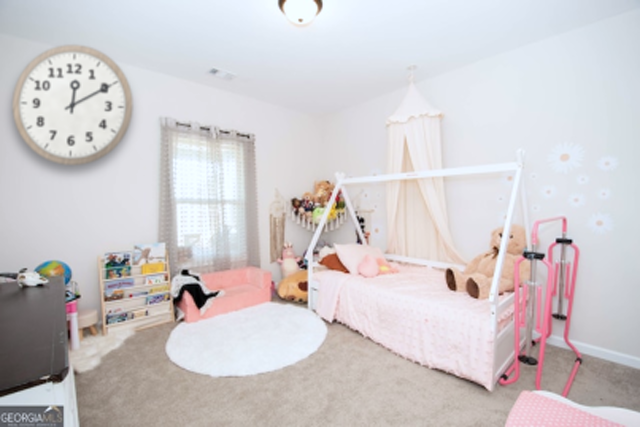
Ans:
12,10
